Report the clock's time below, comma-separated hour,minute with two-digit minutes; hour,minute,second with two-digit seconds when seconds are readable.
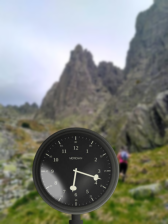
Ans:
6,18
